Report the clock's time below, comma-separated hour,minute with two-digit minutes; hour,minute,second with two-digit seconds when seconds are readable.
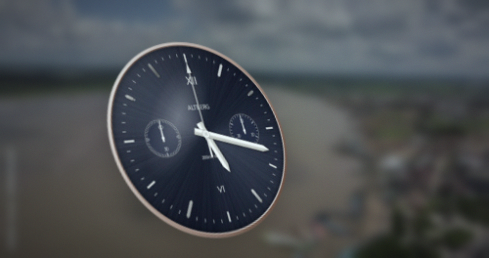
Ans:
5,18
